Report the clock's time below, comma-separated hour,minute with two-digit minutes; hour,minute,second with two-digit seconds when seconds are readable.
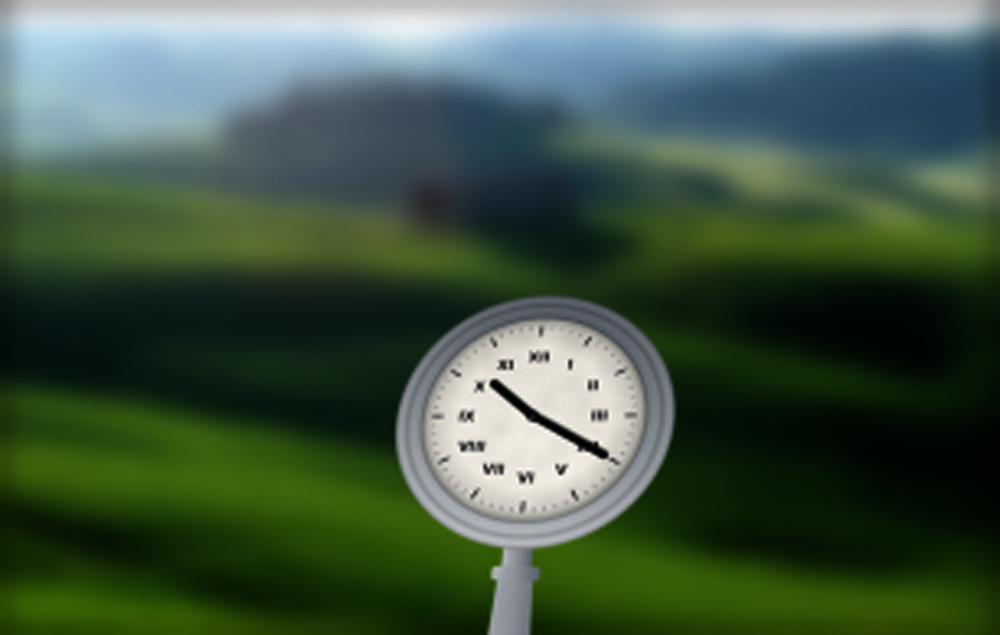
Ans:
10,20
